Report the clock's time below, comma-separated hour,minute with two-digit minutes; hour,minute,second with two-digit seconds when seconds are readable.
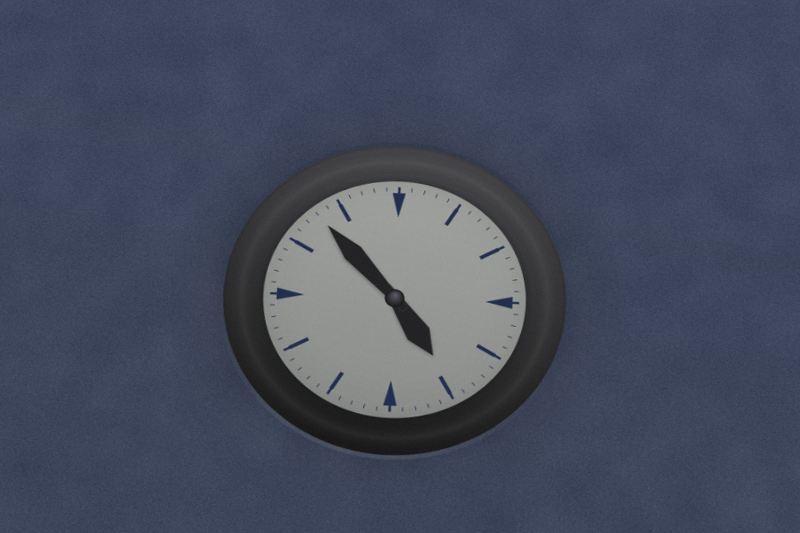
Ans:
4,53
